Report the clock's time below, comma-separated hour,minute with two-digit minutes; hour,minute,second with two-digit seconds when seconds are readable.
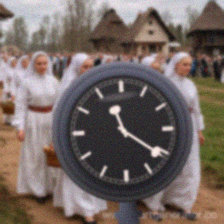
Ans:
11,21
